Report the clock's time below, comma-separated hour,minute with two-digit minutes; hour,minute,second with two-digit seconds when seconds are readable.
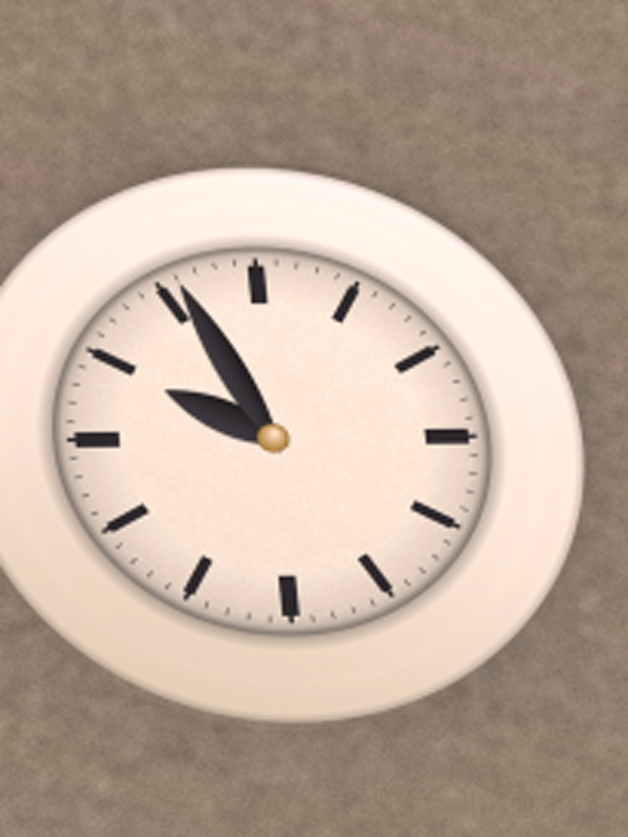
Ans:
9,56
